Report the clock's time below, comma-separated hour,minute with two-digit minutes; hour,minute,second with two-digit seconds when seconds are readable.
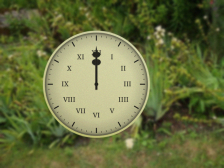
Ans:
12,00
